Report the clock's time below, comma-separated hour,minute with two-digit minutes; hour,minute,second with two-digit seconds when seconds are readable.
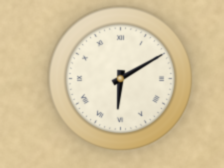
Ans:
6,10
